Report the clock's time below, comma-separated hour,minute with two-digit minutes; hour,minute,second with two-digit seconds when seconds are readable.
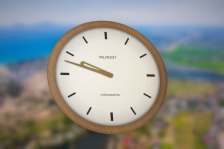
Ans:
9,48
